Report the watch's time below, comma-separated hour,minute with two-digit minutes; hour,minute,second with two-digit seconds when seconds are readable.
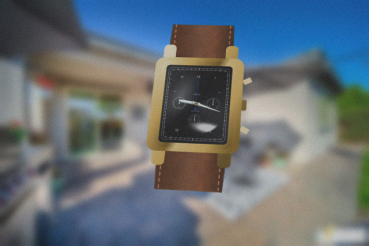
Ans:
9,18
